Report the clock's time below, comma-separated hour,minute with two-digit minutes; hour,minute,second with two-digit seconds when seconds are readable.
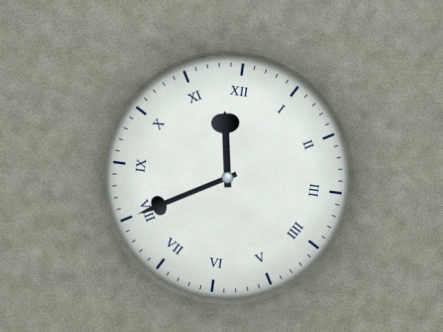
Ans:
11,40
